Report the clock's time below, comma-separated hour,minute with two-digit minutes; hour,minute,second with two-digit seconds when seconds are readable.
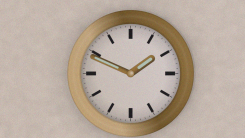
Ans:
1,49
